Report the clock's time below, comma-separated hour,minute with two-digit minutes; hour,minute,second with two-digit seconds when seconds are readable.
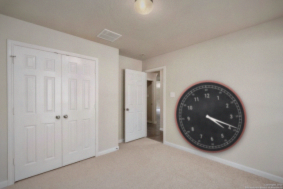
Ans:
4,19
